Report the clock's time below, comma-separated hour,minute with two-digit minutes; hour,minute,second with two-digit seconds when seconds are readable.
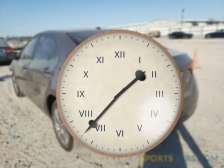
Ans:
1,37
